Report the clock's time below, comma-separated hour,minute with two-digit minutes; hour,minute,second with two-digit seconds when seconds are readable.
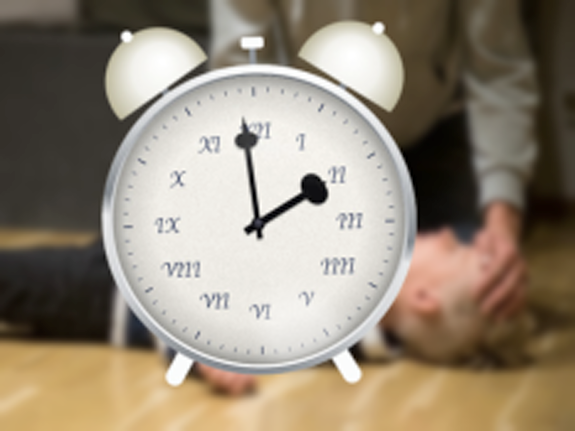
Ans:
1,59
